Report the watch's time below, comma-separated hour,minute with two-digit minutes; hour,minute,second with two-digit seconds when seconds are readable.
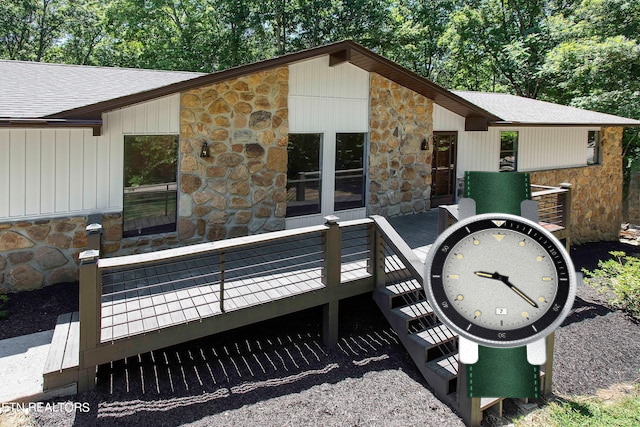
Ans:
9,22
